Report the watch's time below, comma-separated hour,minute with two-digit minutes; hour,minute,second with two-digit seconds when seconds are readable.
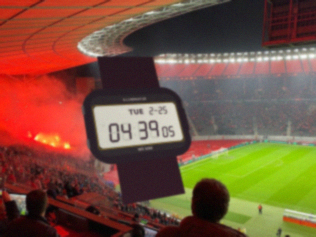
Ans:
4,39,05
